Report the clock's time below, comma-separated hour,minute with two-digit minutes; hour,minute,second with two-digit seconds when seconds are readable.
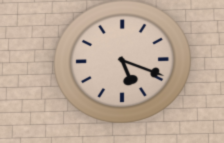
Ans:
5,19
